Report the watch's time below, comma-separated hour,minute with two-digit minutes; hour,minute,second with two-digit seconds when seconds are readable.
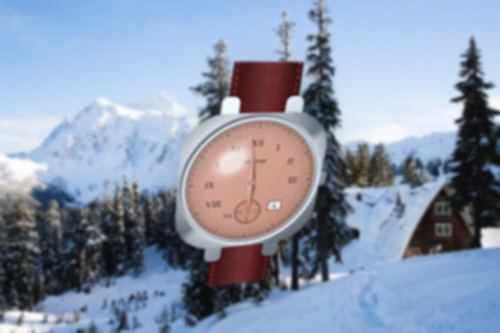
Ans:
5,59
